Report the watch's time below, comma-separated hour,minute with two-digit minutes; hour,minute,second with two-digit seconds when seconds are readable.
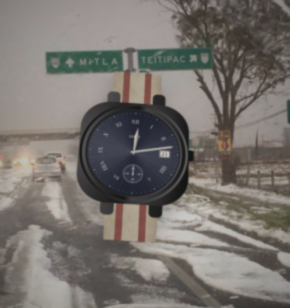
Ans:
12,13
